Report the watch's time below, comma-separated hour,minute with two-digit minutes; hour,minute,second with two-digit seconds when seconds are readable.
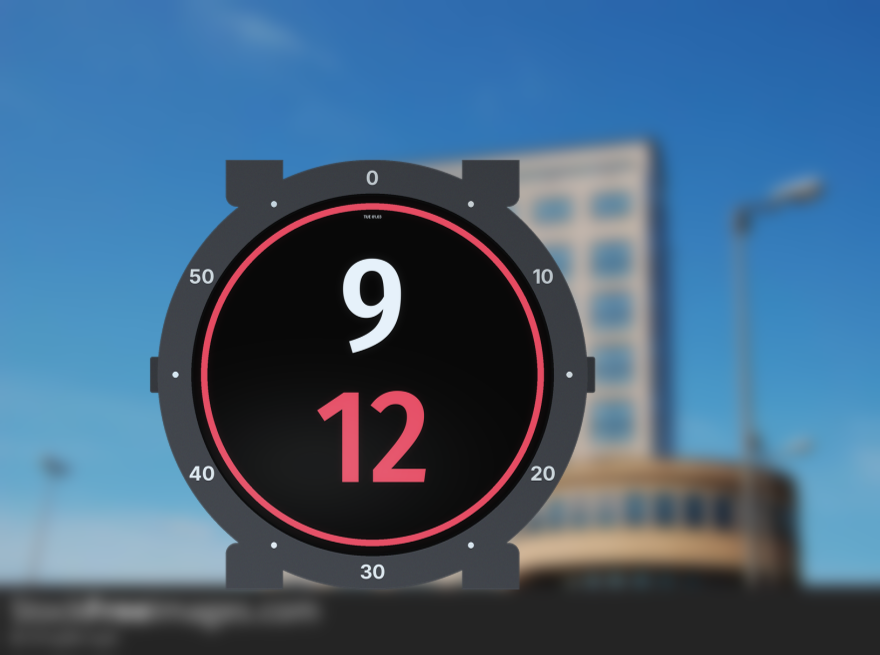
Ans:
9,12
